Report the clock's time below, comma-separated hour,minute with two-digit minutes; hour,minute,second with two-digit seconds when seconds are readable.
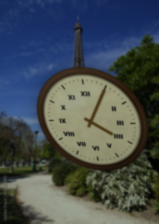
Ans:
4,05
